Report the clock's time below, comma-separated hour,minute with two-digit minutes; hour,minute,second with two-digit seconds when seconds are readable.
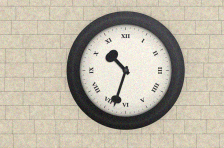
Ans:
10,33
